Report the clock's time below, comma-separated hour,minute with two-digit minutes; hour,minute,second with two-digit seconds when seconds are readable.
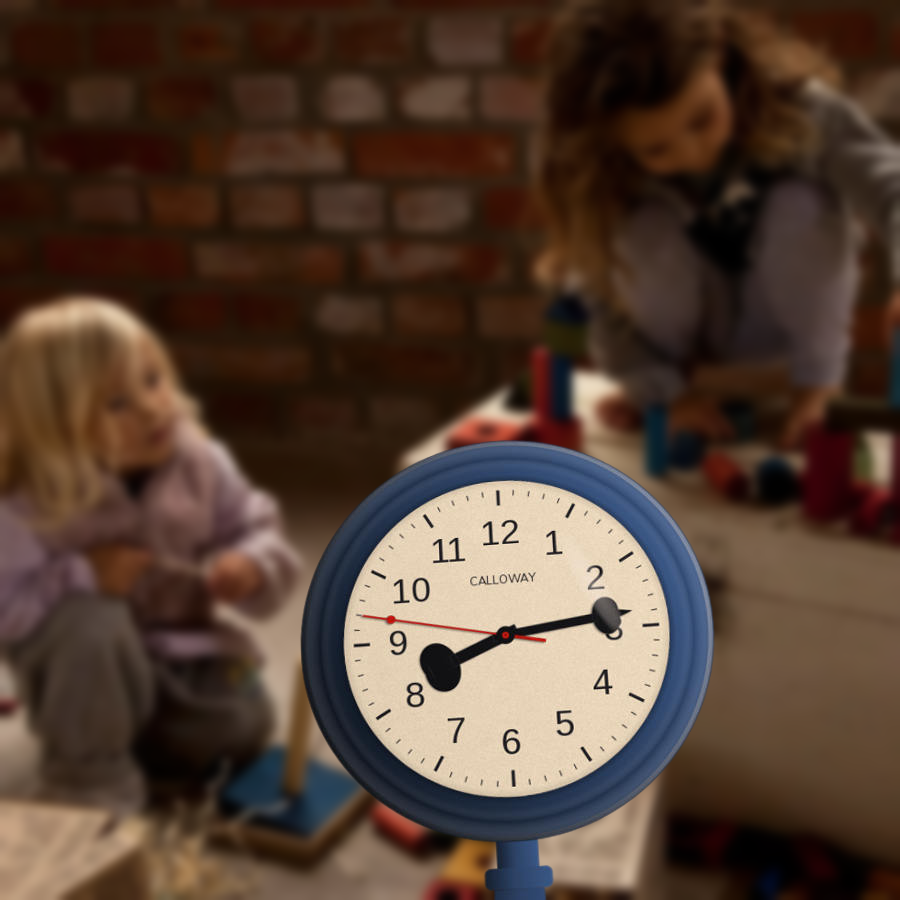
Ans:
8,13,47
